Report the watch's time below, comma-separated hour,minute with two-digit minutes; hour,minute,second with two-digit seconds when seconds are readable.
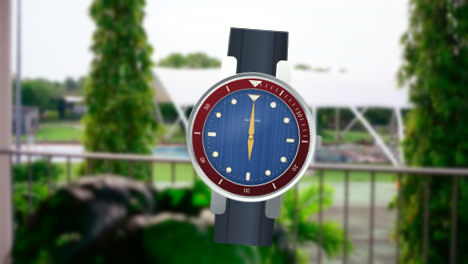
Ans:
6,00
